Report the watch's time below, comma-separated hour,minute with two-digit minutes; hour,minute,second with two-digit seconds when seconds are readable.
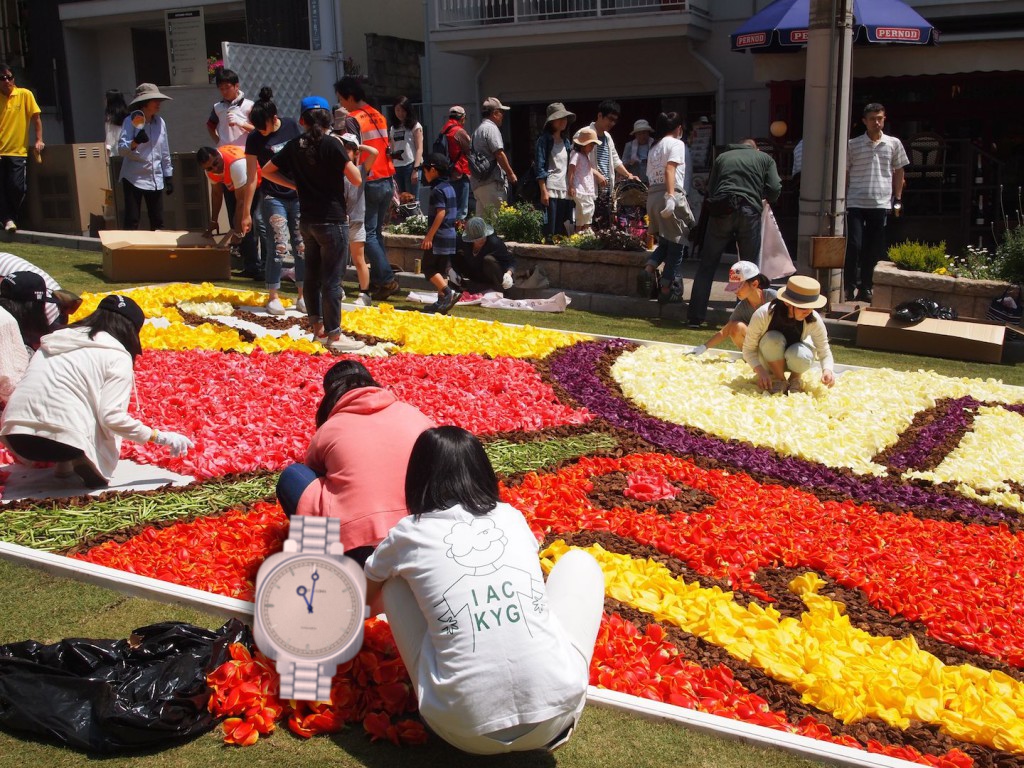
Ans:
11,01
